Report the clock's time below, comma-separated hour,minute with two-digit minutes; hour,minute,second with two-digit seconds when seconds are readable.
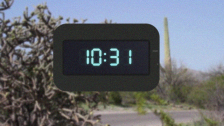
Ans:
10,31
